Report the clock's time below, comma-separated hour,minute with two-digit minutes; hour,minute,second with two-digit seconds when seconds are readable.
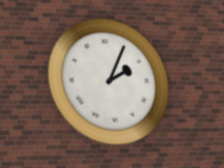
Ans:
2,05
